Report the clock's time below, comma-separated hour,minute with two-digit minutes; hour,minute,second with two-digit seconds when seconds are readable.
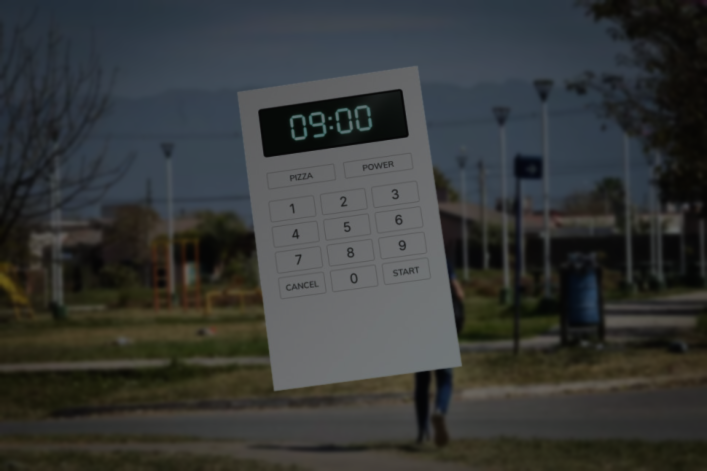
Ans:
9,00
